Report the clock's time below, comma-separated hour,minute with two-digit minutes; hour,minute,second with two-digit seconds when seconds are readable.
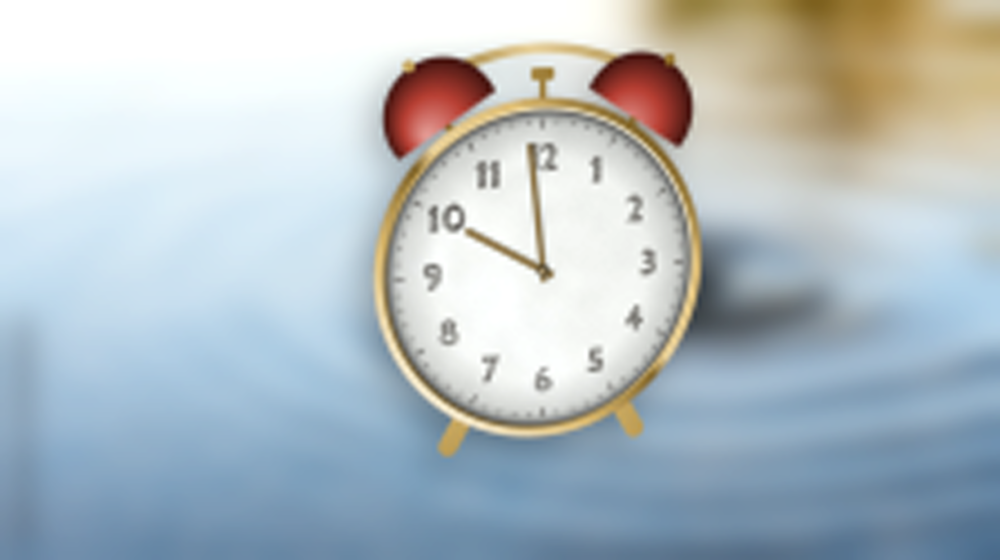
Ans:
9,59
